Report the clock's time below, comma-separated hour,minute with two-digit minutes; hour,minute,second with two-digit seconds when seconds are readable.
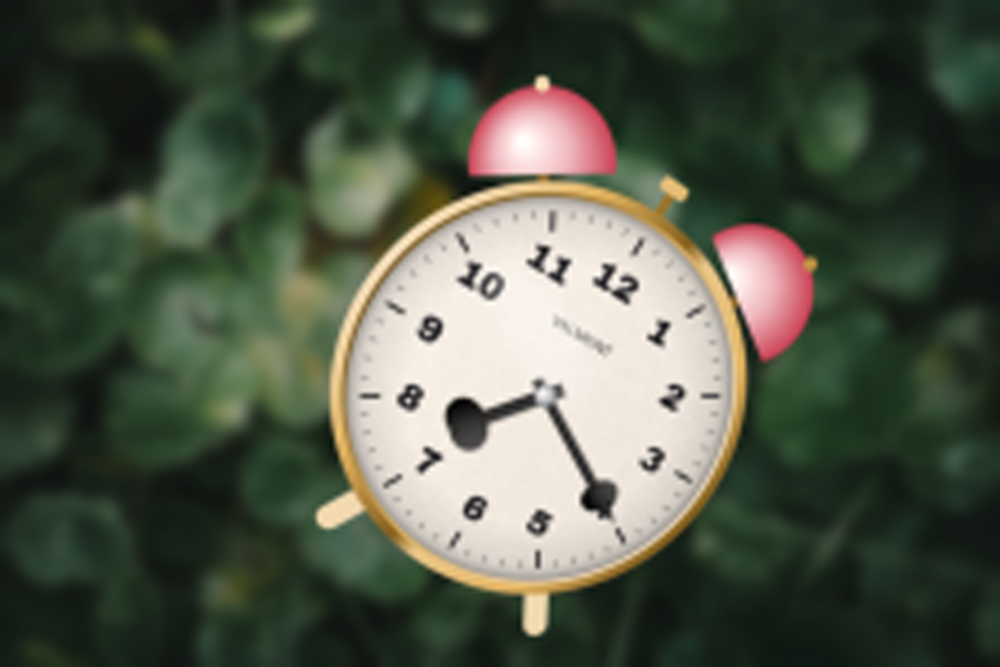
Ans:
7,20
